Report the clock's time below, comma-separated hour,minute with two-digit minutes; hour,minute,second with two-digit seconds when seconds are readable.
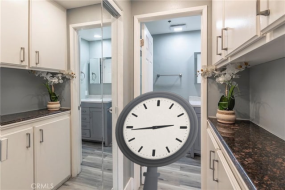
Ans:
2,44
